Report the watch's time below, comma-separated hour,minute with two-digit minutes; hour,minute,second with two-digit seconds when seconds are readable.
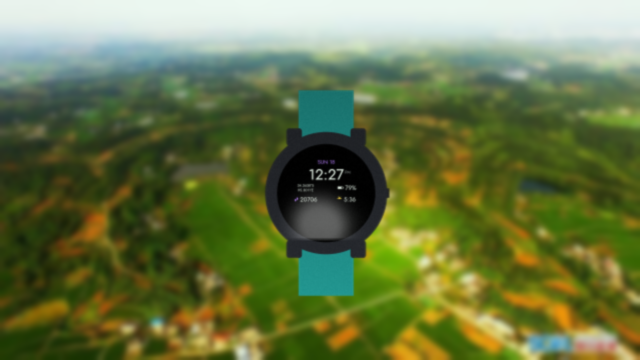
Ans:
12,27
